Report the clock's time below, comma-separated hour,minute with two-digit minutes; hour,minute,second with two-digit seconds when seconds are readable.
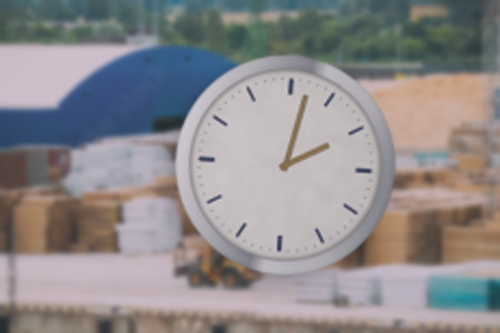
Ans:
2,02
